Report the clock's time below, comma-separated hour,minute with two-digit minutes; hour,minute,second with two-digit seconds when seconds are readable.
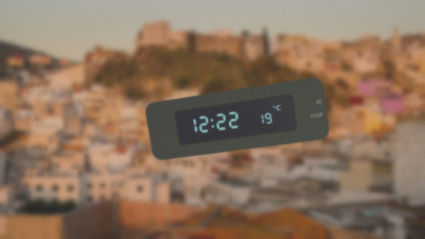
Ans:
12,22
